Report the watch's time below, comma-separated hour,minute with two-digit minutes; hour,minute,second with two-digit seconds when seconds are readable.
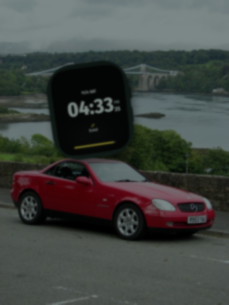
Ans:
4,33
